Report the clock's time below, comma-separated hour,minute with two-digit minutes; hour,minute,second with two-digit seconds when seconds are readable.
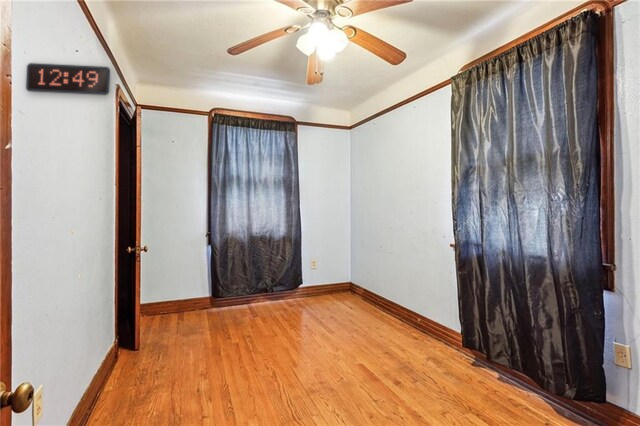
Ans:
12,49
